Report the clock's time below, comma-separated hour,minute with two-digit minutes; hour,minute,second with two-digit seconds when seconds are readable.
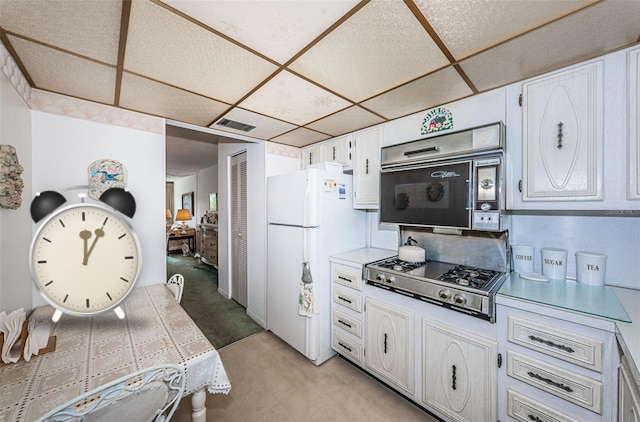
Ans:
12,05
